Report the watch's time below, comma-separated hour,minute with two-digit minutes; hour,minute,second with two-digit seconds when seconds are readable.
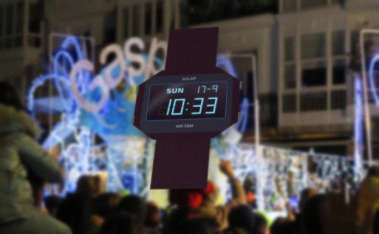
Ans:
10,33
